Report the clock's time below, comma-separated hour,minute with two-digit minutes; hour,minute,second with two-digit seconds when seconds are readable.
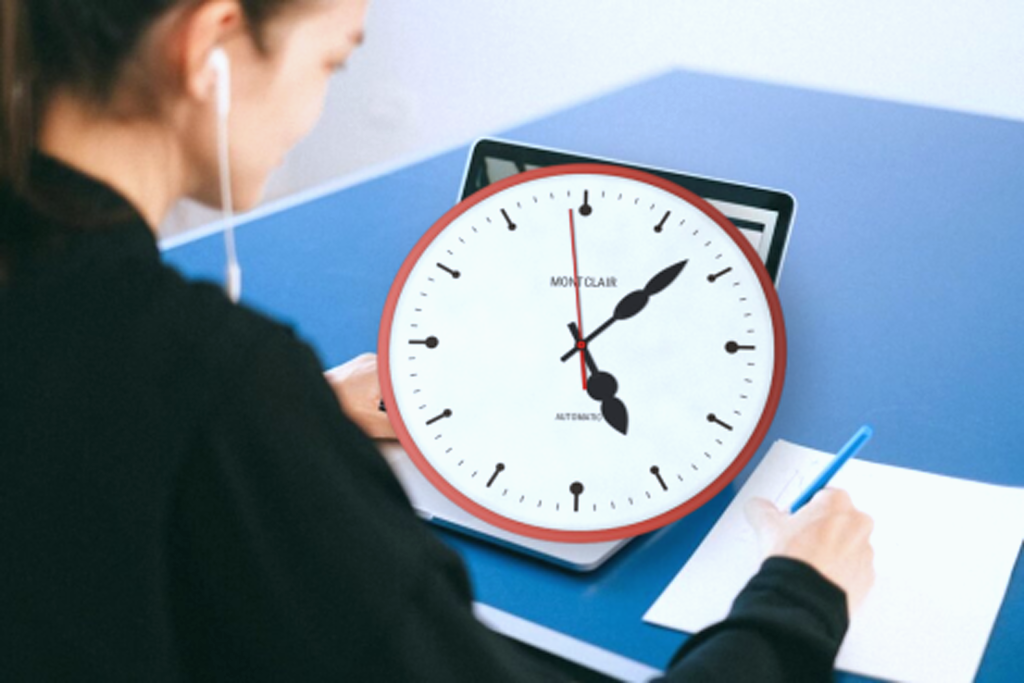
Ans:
5,07,59
